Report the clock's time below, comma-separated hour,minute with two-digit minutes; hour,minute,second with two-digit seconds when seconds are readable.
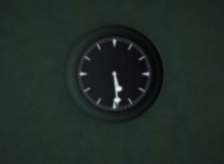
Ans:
5,29
